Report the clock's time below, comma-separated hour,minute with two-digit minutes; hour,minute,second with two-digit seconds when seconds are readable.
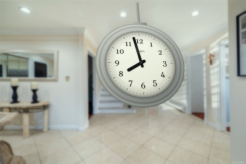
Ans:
7,58
